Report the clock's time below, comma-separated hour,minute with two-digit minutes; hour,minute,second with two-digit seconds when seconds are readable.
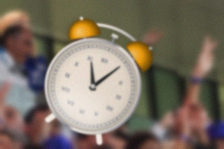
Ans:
11,05
